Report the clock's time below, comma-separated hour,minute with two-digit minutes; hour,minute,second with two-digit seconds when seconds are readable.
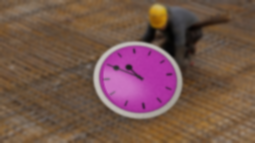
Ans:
10,50
